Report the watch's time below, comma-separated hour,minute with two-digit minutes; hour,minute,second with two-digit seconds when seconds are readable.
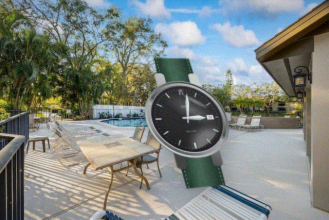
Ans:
3,02
